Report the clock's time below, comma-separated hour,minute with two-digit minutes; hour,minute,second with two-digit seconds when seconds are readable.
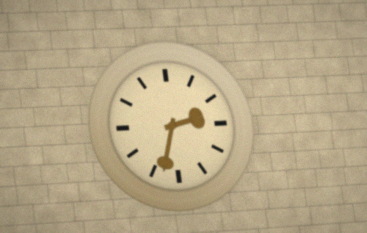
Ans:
2,33
